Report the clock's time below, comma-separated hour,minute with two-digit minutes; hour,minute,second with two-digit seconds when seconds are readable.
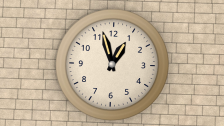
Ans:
12,57
